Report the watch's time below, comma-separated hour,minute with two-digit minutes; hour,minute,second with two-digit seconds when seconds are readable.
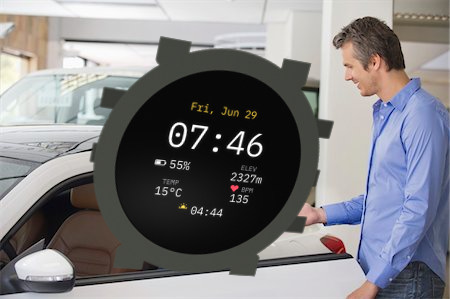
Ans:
7,46
